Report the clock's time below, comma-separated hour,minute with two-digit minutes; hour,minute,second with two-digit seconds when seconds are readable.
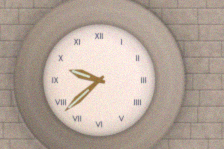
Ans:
9,38
